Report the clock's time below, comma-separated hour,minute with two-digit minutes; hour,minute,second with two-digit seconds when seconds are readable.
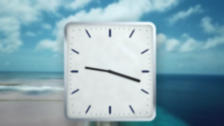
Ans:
9,18
